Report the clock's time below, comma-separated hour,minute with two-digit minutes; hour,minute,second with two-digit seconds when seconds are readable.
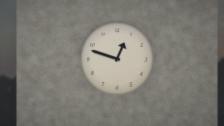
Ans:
12,48
